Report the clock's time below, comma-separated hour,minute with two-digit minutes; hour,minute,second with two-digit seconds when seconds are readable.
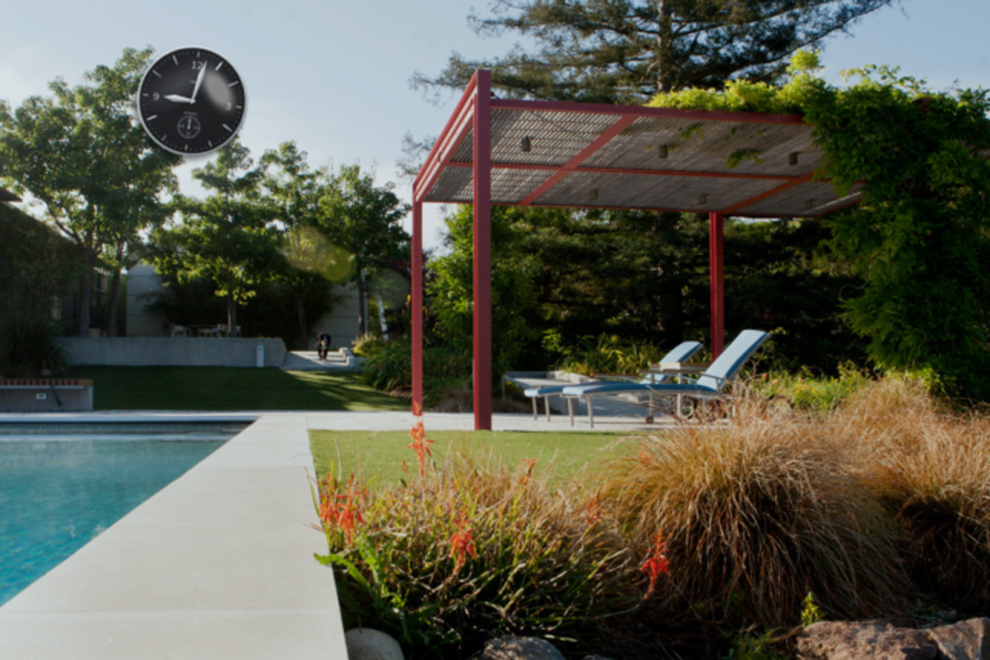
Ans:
9,02
